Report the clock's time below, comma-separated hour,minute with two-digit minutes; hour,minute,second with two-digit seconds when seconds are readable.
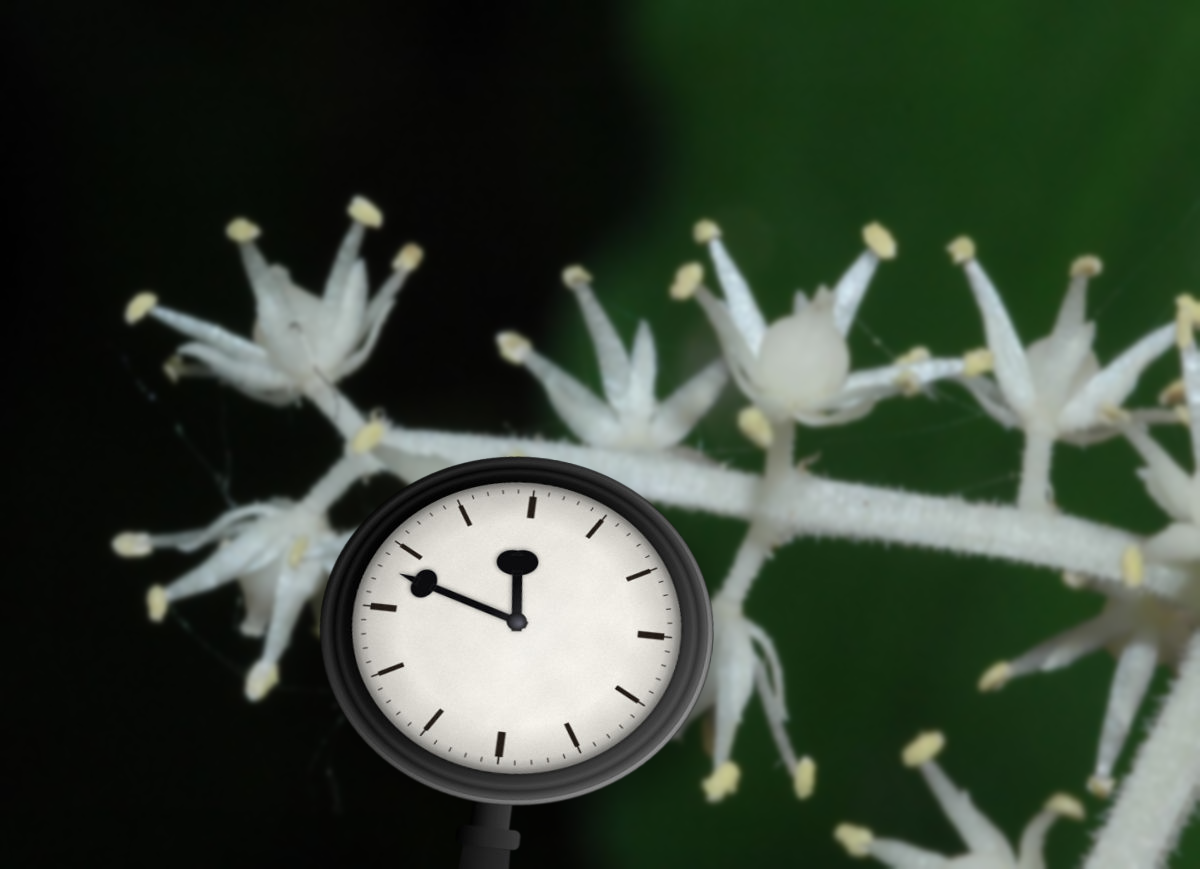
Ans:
11,48
